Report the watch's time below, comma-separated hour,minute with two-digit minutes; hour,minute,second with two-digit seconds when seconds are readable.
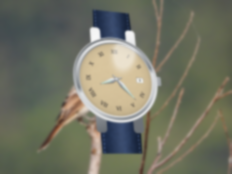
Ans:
8,23
